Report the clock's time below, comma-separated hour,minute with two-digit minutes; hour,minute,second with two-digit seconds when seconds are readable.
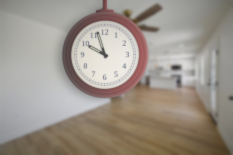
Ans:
9,57
